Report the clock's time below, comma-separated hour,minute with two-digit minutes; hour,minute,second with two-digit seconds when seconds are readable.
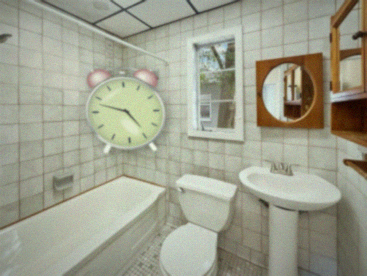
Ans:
4,48
